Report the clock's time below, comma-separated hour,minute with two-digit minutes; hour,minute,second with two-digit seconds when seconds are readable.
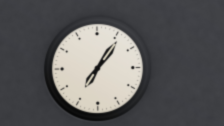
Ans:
7,06
